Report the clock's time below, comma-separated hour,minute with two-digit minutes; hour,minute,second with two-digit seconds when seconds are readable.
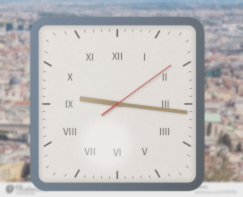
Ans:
9,16,09
